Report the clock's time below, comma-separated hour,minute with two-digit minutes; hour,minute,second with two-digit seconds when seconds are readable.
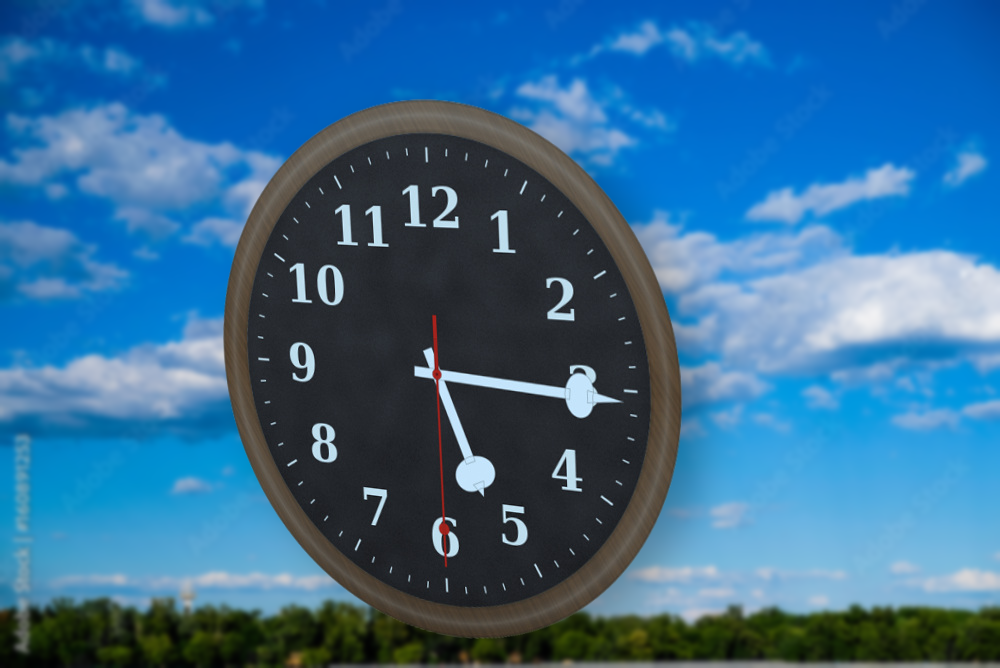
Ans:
5,15,30
